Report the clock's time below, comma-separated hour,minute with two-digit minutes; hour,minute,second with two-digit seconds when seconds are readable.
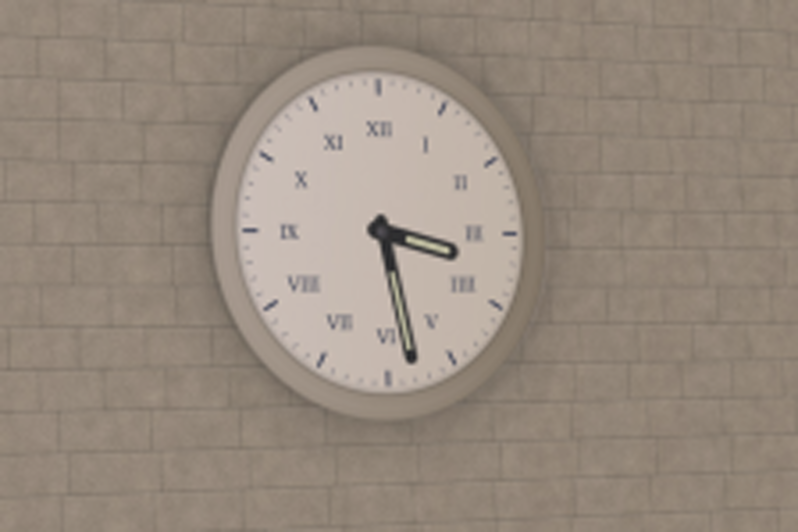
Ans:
3,28
